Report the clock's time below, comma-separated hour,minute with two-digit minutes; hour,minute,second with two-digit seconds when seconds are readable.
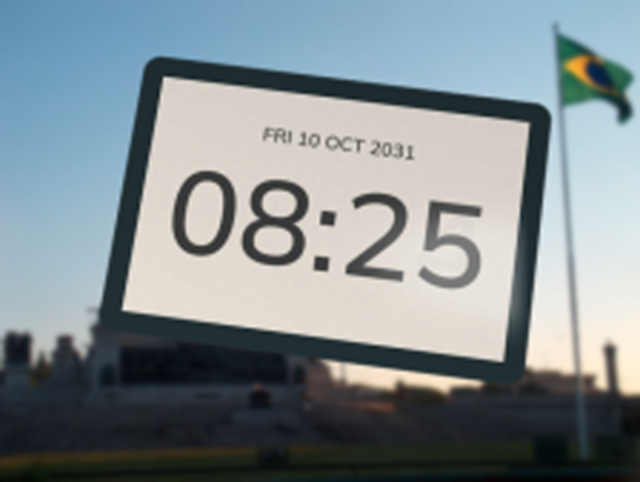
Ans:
8,25
